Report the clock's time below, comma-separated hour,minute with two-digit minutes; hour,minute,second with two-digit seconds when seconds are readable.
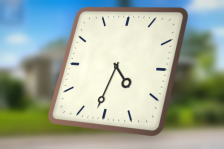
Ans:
4,32
